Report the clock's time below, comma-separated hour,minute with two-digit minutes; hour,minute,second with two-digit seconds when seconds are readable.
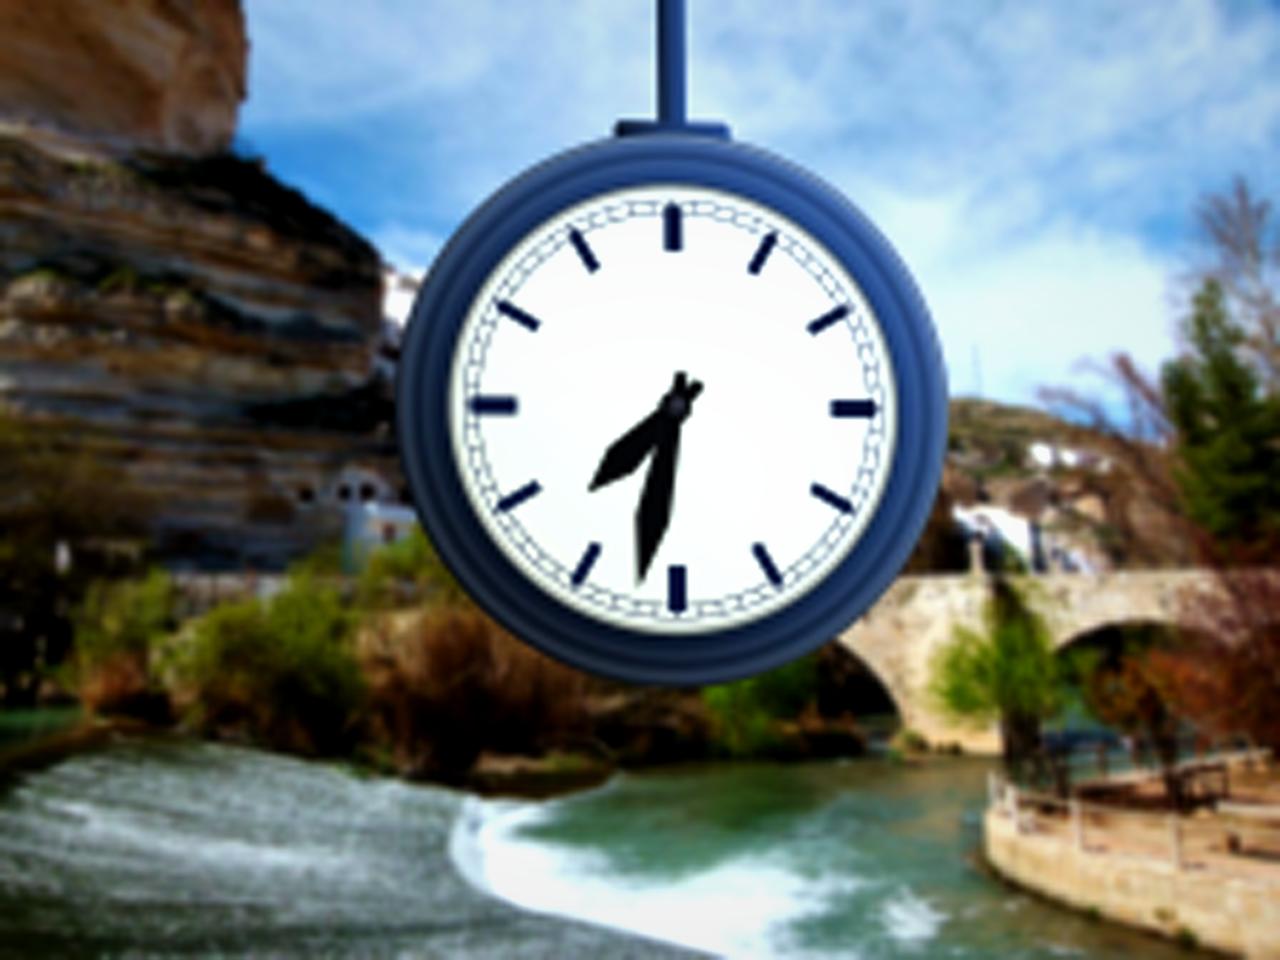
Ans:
7,32
